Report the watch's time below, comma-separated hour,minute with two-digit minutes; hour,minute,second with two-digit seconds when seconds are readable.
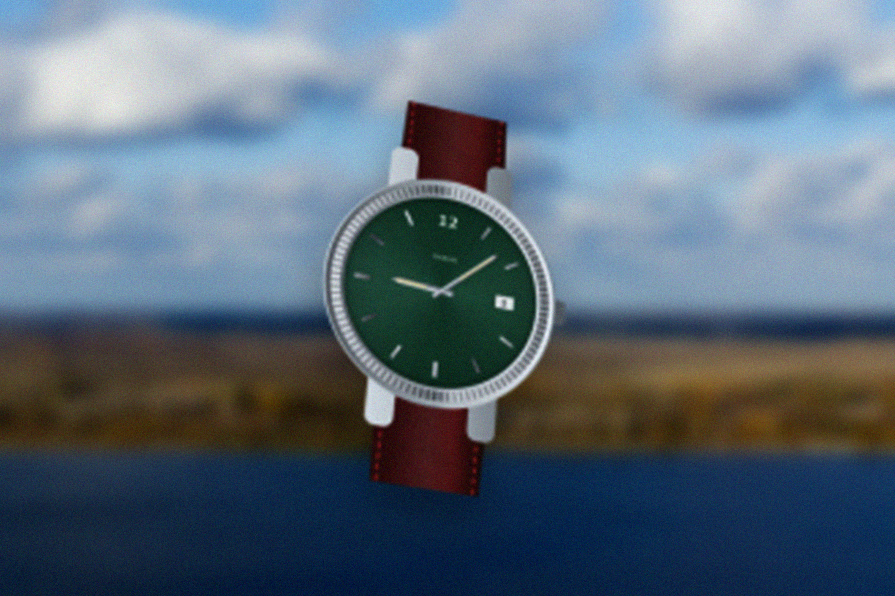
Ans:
9,08
